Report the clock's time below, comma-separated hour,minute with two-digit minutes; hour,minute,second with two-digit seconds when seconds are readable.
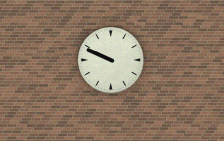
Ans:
9,49
